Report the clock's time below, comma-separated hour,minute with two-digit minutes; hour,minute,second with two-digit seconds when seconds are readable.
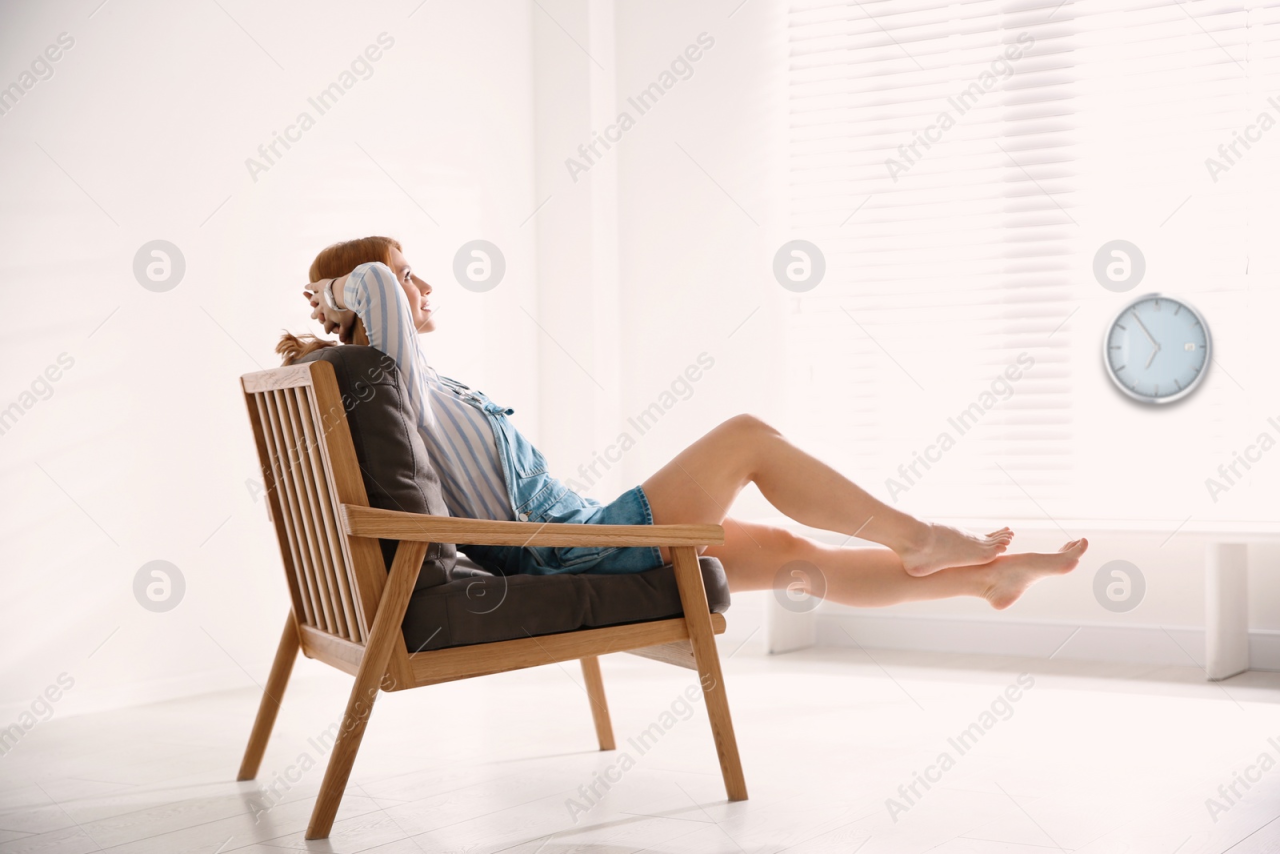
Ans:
6,54
